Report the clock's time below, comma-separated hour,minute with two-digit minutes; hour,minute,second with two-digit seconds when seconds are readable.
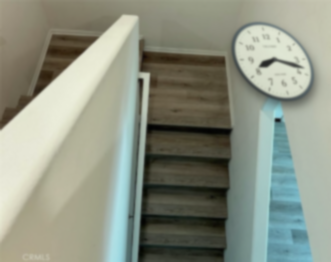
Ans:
8,18
